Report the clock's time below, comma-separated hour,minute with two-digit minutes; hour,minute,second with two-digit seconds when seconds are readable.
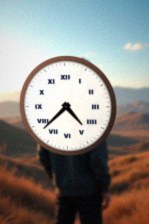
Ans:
4,38
